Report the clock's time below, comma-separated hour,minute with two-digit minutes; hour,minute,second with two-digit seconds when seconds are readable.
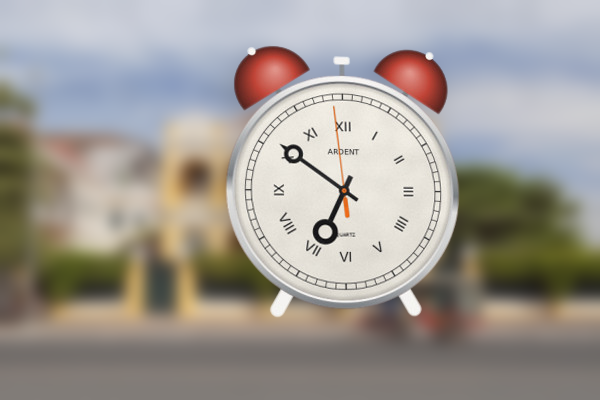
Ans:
6,50,59
